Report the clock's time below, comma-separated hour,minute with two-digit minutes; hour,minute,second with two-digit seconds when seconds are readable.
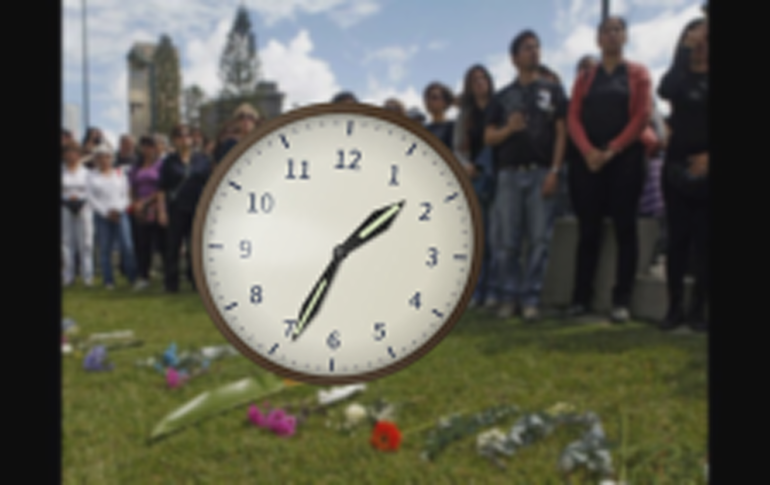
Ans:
1,34
